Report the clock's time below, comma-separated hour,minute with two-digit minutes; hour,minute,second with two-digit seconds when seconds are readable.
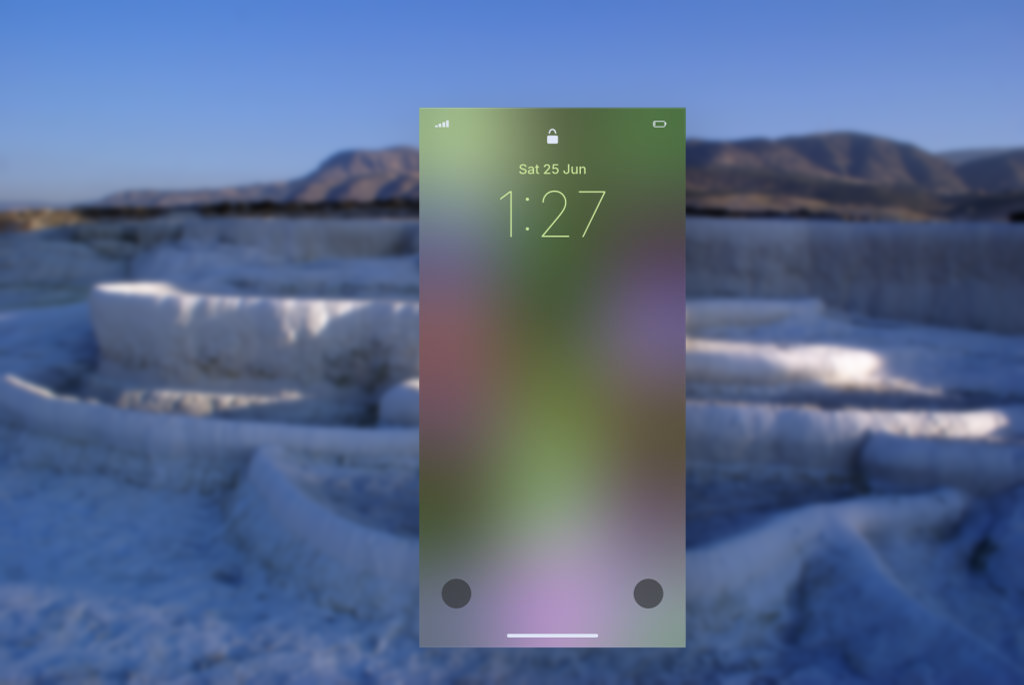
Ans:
1,27
